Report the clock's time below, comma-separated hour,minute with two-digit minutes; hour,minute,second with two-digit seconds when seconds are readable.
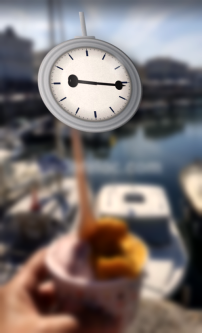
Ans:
9,16
